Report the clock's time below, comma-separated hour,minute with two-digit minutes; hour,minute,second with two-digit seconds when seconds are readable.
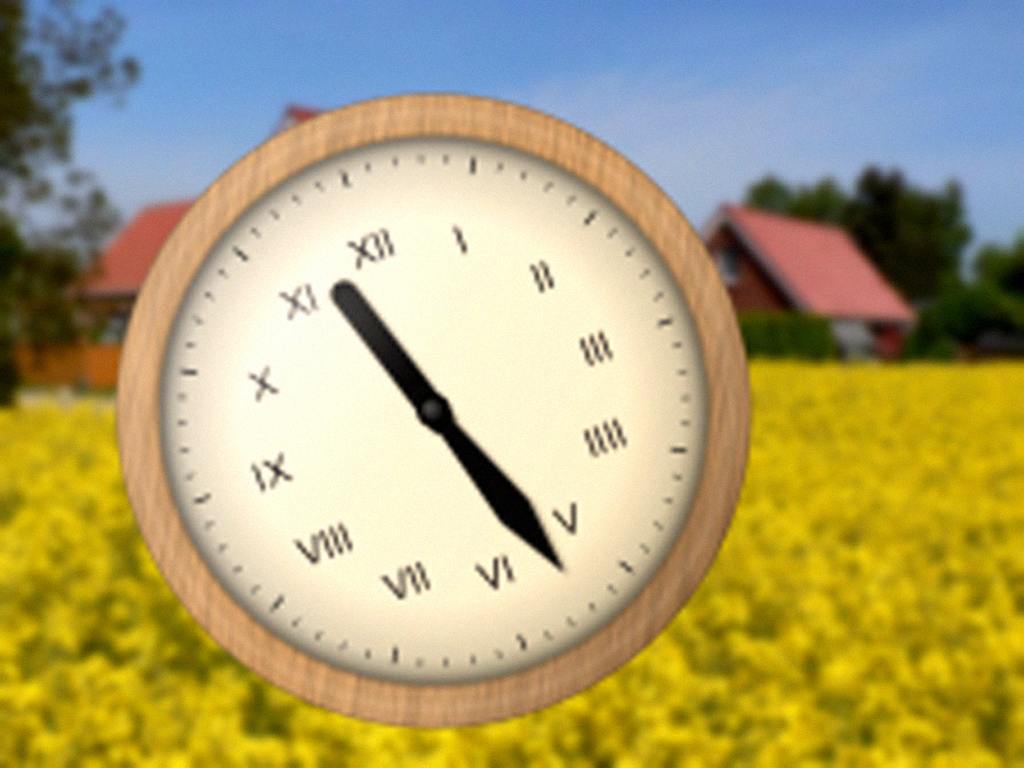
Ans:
11,27
